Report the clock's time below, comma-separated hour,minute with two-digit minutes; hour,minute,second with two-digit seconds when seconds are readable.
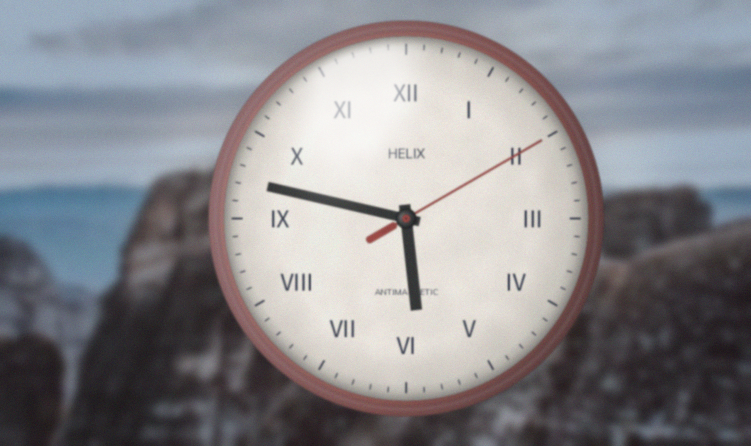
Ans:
5,47,10
